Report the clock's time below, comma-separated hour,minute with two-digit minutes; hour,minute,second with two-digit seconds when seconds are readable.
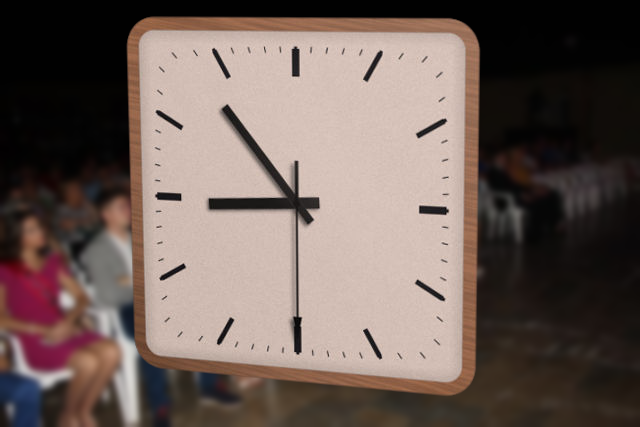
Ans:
8,53,30
